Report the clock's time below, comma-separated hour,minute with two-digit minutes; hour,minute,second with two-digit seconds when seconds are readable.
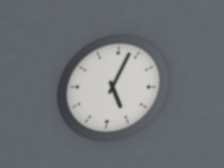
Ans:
5,03
